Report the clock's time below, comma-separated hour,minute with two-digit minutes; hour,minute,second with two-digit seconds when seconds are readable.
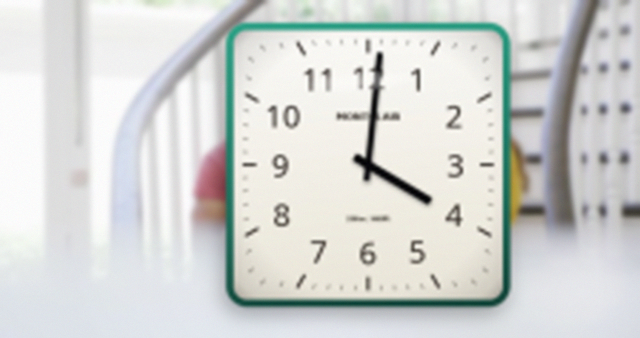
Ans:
4,01
